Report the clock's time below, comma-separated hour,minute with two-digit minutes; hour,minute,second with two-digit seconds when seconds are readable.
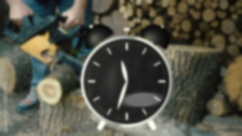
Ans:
11,33
